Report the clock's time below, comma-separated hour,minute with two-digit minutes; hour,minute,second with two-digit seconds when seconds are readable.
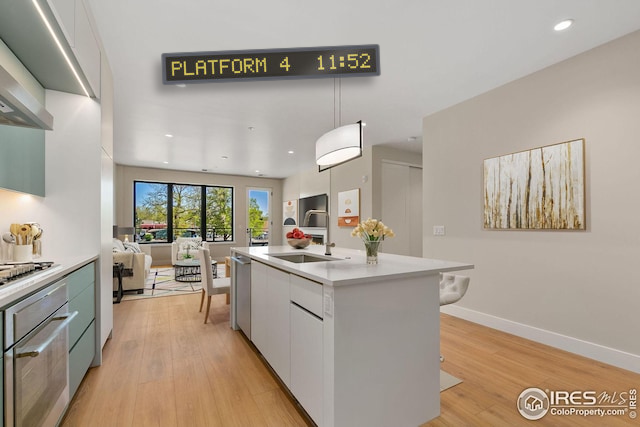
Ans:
11,52
